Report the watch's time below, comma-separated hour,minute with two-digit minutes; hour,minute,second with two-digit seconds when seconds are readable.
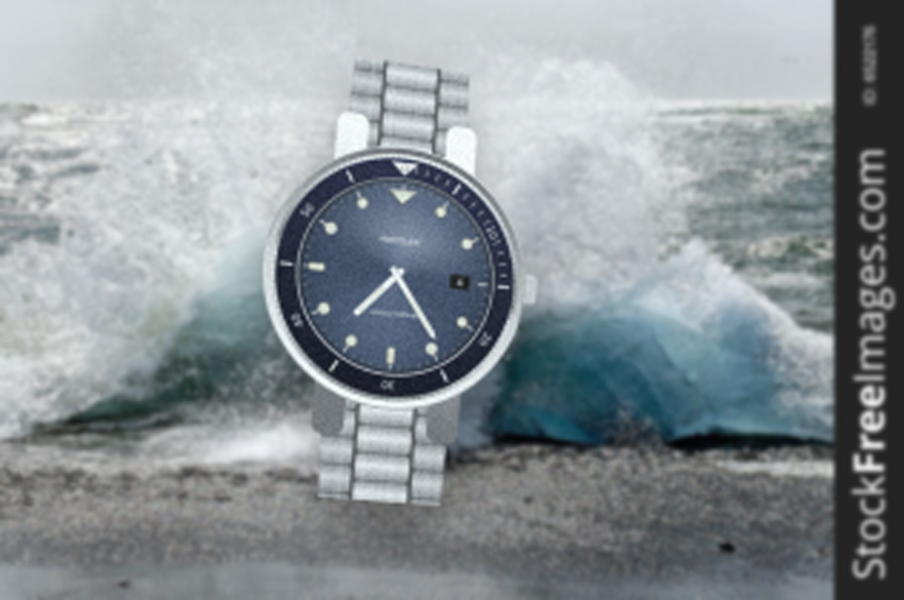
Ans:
7,24
